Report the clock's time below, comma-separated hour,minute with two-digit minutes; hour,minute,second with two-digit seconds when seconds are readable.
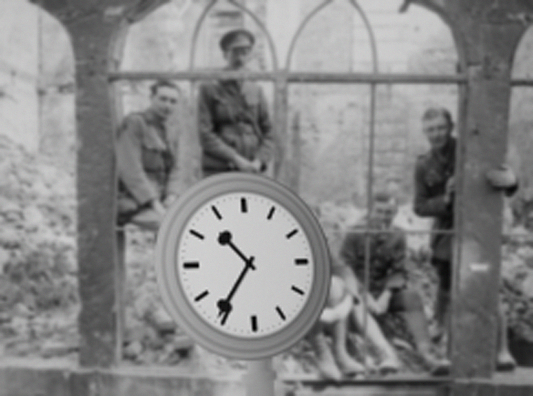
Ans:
10,36
